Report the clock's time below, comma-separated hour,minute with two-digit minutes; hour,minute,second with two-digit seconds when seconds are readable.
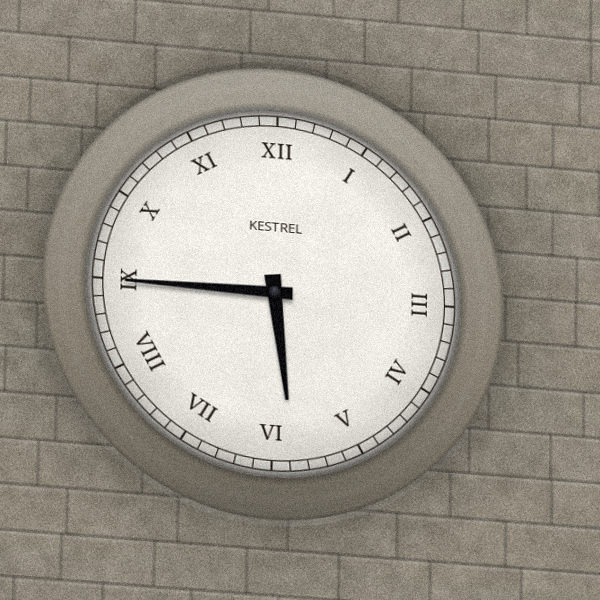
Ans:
5,45
